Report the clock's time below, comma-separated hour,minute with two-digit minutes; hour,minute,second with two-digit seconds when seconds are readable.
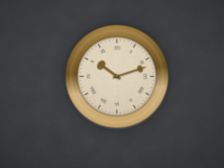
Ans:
10,12
